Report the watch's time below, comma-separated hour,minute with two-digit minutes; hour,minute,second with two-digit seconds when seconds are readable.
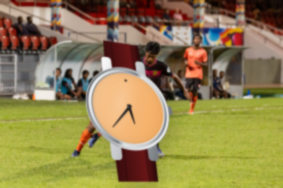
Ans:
5,37
